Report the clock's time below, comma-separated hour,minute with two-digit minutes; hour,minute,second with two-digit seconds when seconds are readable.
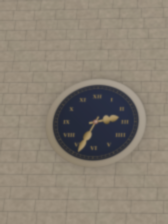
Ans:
2,34
